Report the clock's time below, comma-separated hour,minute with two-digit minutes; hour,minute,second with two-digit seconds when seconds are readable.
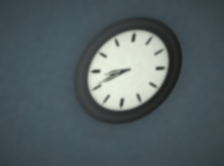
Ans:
8,41
